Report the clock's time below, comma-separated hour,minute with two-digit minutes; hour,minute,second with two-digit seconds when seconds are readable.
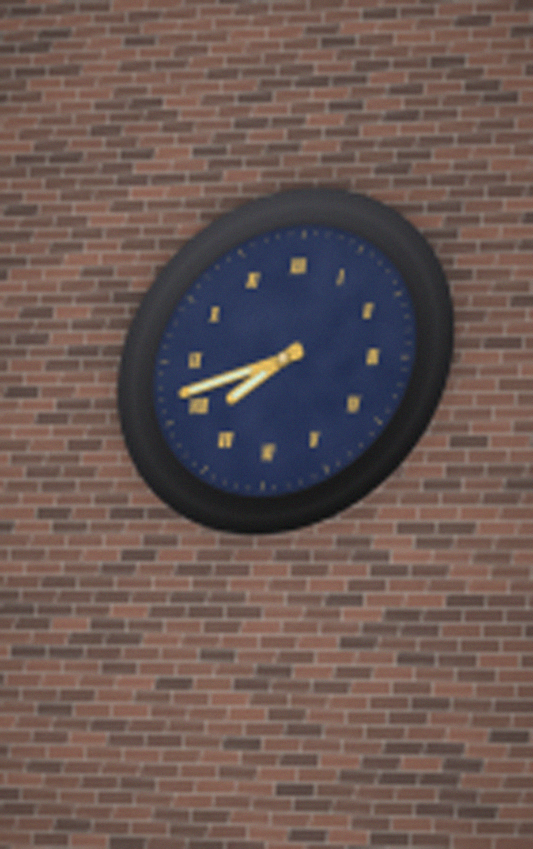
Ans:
7,42
